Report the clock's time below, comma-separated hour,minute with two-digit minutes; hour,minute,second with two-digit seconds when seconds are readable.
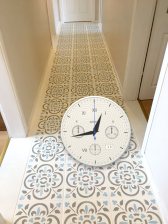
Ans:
12,43
